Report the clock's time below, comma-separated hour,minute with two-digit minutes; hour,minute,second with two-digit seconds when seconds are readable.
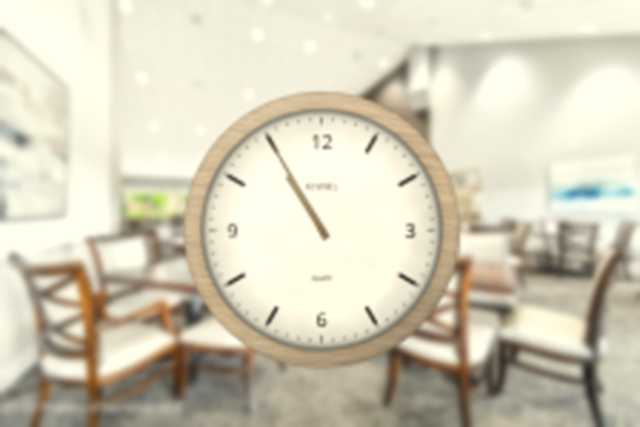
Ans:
10,55
